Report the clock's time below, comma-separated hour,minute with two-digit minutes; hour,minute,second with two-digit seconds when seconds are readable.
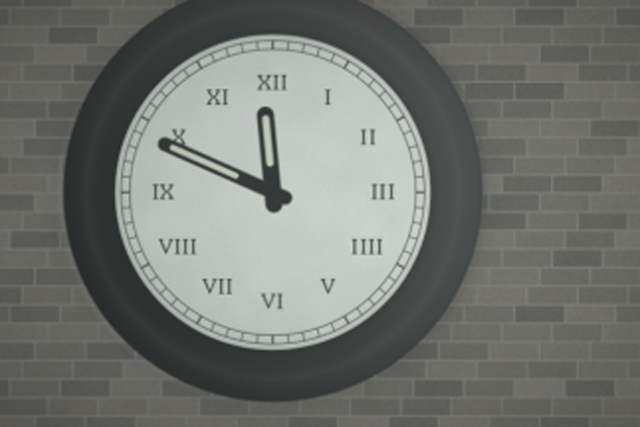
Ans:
11,49
